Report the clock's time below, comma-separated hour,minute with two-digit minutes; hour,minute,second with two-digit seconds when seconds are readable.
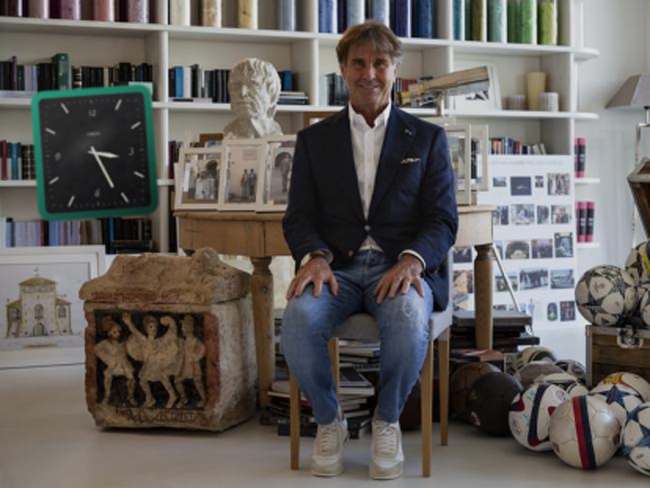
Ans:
3,26
